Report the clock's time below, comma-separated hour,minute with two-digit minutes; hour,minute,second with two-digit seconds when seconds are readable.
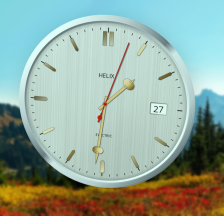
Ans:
1,31,03
